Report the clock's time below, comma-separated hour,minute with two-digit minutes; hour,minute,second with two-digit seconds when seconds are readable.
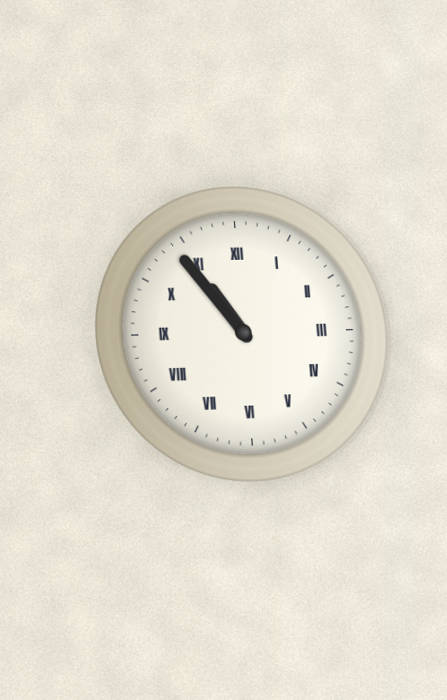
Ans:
10,54
